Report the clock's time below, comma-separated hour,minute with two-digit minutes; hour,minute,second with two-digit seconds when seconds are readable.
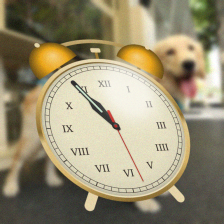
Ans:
10,54,28
